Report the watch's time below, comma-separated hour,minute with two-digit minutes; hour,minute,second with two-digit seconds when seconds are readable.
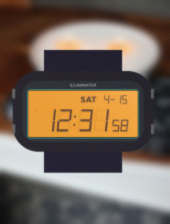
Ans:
12,31,58
